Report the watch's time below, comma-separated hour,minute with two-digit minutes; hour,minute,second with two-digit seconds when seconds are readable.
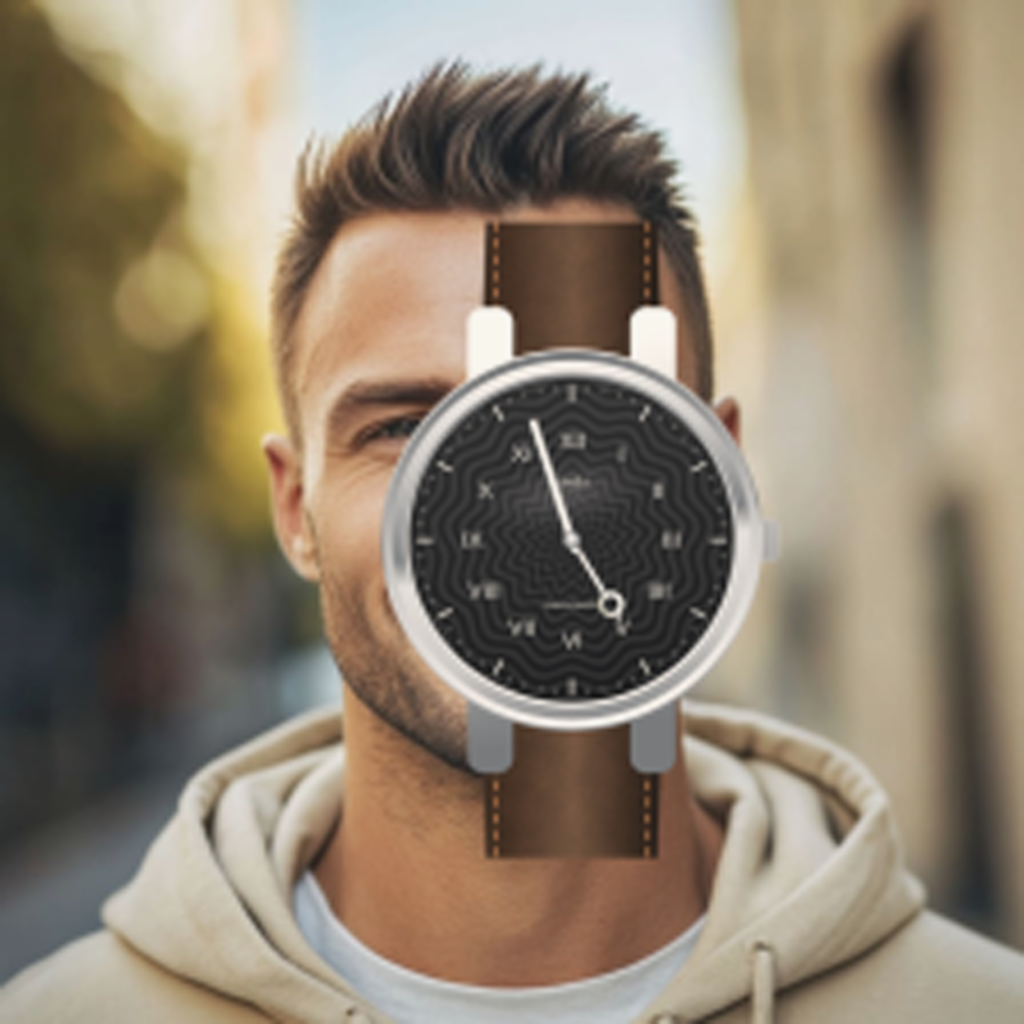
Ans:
4,57
